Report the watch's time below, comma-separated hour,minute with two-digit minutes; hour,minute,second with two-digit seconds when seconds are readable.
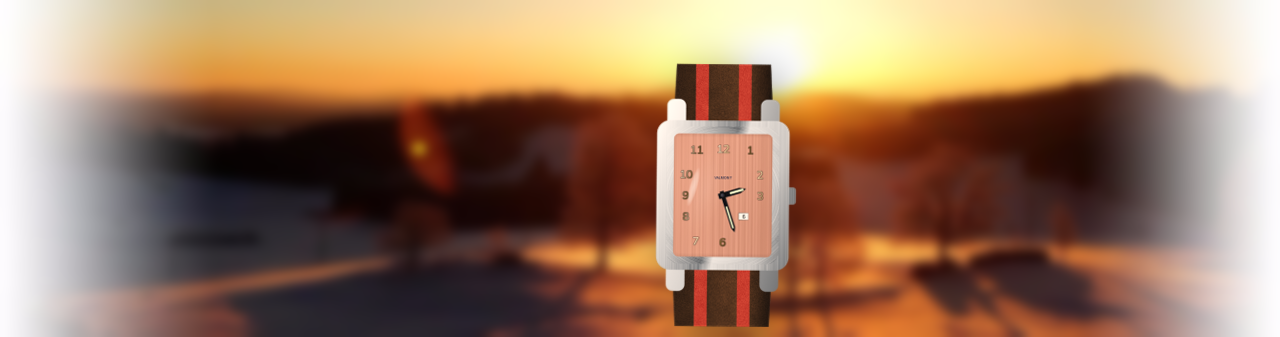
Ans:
2,27
